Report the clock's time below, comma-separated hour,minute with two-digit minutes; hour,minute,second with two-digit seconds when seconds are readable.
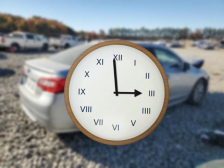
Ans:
2,59
